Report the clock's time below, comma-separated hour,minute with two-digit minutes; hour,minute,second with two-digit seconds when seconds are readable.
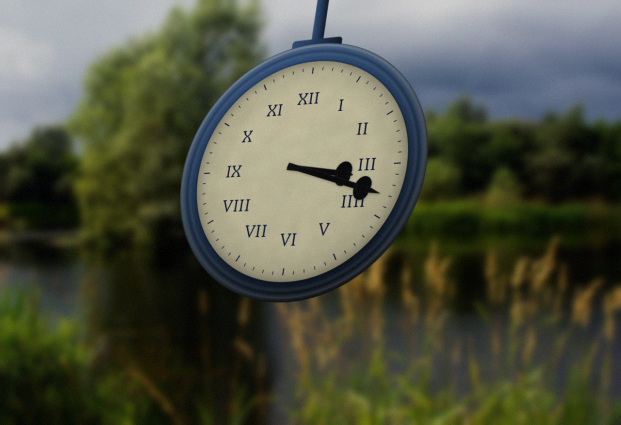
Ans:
3,18
